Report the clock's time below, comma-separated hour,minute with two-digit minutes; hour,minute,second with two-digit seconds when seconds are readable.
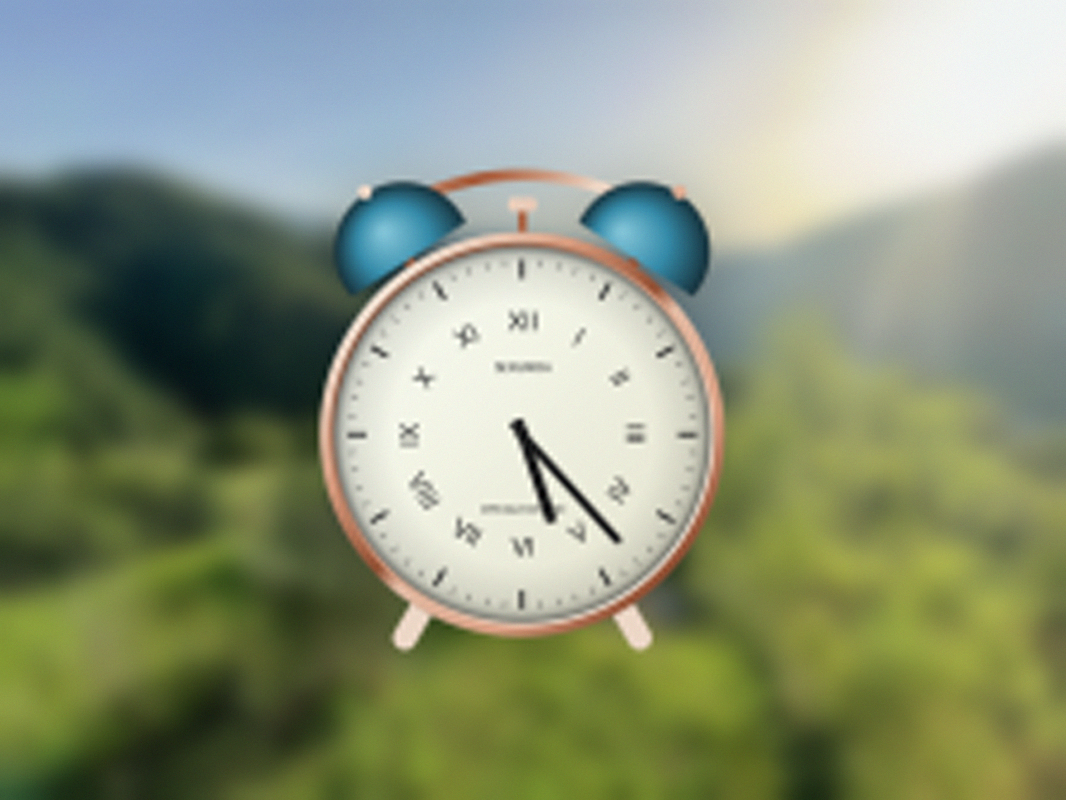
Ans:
5,23
